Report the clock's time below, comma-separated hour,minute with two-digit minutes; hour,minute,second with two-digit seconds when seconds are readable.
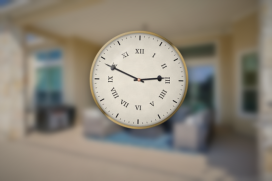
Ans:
2,49
